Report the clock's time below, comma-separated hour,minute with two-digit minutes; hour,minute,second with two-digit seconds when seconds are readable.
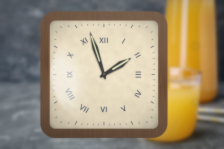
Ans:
1,57
